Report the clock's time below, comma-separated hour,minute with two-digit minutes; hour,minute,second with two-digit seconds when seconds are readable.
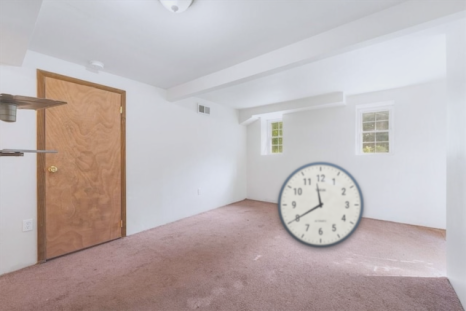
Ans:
11,40
